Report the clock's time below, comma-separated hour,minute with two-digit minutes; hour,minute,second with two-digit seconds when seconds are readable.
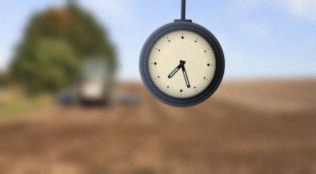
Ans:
7,27
